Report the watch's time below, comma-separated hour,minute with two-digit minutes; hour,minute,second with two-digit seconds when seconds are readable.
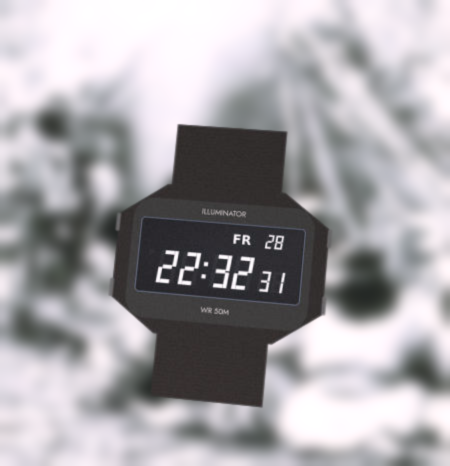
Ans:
22,32,31
